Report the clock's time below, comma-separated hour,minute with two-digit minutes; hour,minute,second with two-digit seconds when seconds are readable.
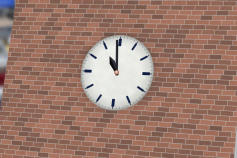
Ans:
10,59
